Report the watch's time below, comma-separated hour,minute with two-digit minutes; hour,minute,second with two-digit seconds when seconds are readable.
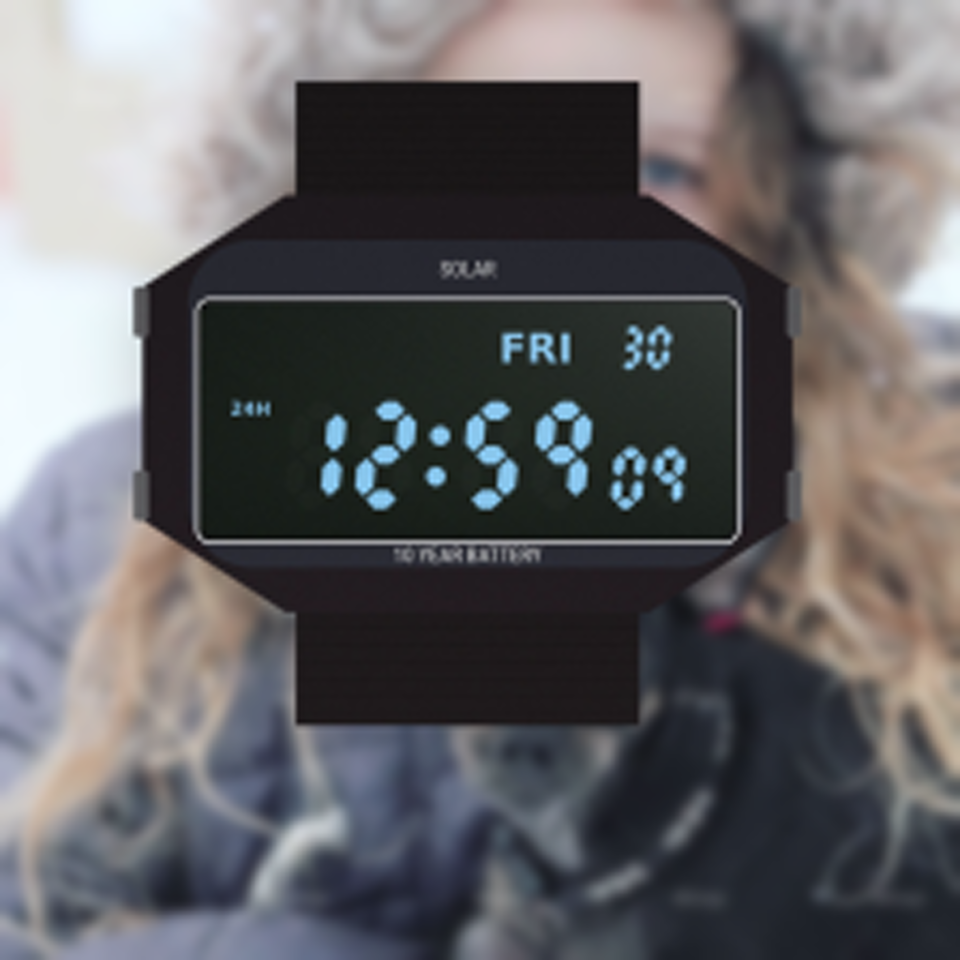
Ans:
12,59,09
